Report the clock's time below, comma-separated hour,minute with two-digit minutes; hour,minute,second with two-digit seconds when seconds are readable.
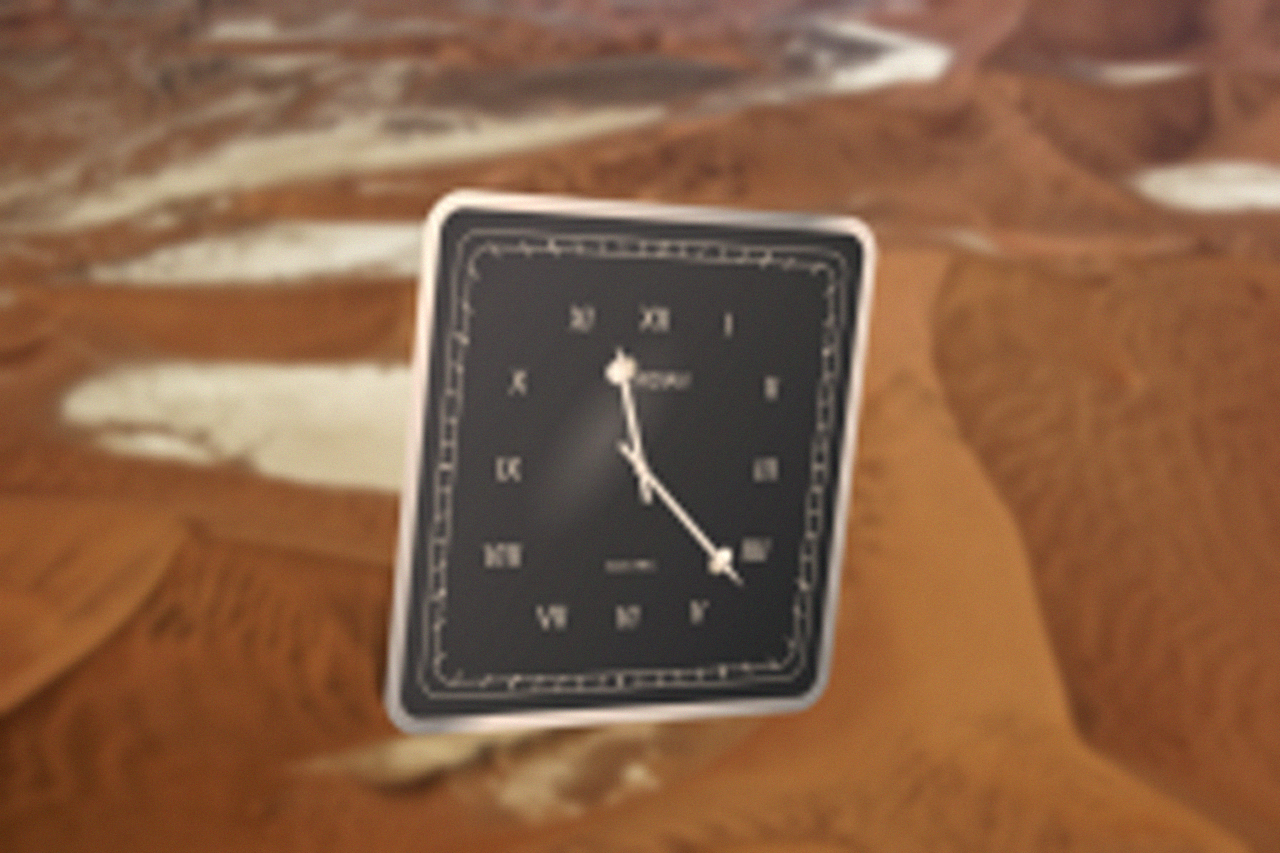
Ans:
11,22
